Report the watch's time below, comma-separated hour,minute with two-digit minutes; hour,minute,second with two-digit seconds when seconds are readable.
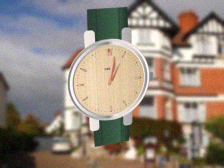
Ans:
1,02
